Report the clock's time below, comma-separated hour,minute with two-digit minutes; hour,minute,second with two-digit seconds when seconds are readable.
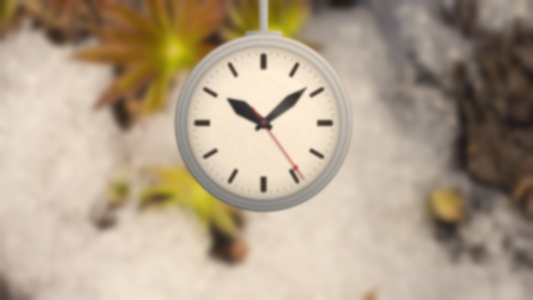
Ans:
10,08,24
